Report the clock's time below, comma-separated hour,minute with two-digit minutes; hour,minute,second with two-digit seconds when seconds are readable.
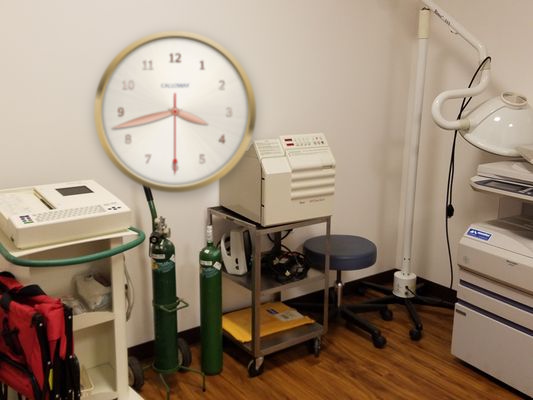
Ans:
3,42,30
